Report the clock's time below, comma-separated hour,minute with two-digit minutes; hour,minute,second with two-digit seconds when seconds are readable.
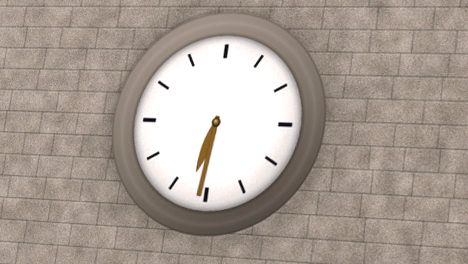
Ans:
6,31
